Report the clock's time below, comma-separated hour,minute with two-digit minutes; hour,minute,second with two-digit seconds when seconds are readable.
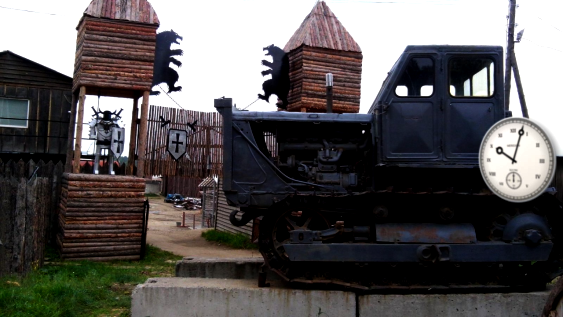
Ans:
10,03
